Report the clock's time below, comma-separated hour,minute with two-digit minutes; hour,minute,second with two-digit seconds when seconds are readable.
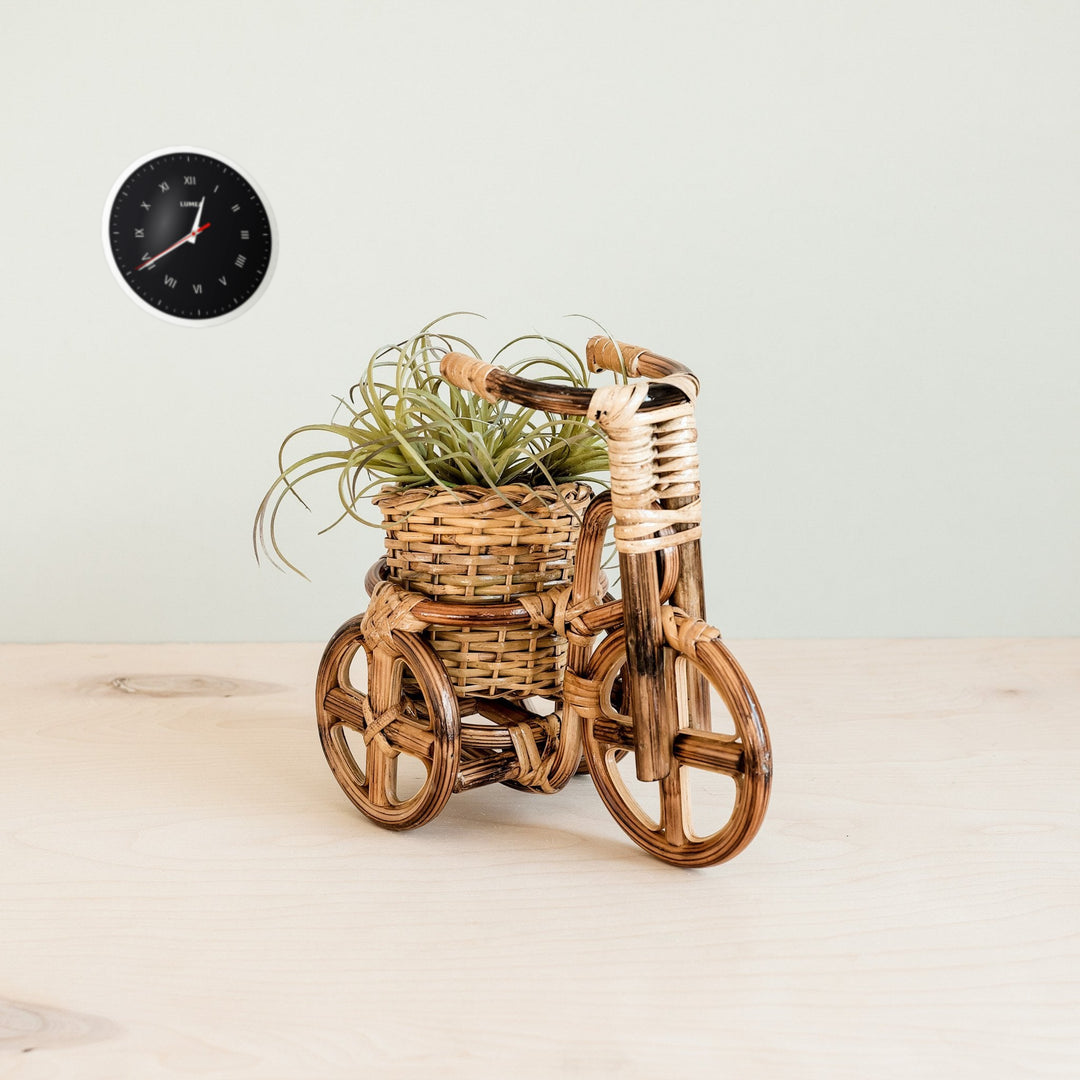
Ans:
12,39,40
